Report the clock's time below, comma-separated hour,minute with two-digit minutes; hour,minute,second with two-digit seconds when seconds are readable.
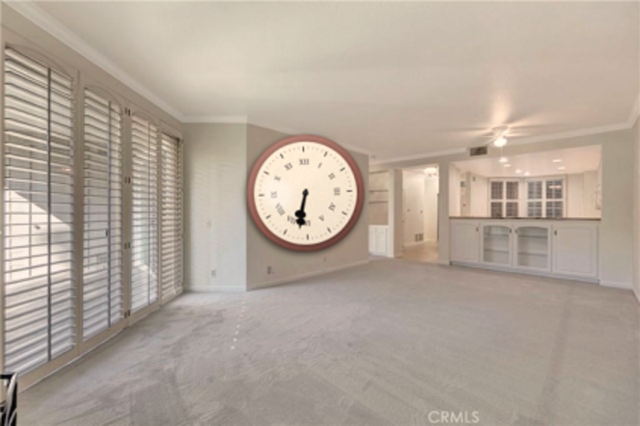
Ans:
6,32
